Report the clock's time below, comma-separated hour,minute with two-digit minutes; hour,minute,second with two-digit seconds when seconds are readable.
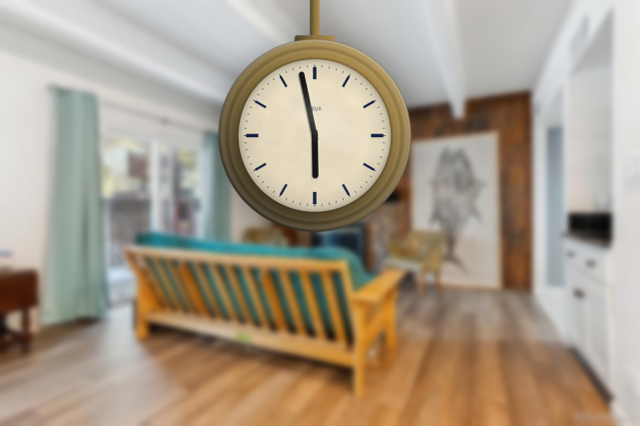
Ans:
5,58
